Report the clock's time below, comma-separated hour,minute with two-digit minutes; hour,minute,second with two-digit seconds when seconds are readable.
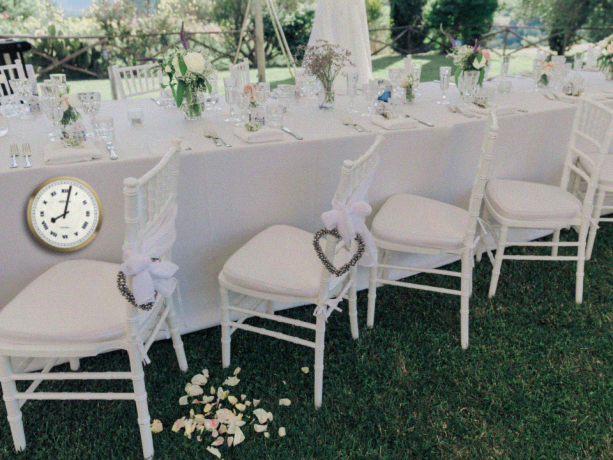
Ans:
8,02
